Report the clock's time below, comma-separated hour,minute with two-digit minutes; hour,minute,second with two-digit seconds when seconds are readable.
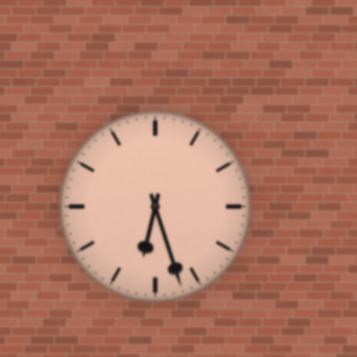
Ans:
6,27
